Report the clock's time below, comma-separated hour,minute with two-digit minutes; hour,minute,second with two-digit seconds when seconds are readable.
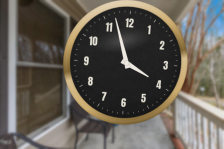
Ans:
3,57
